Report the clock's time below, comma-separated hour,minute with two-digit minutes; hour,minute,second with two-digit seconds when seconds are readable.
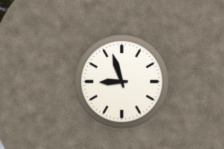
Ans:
8,57
